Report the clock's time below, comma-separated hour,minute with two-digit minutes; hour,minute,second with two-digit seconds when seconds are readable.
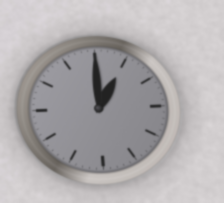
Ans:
1,00
